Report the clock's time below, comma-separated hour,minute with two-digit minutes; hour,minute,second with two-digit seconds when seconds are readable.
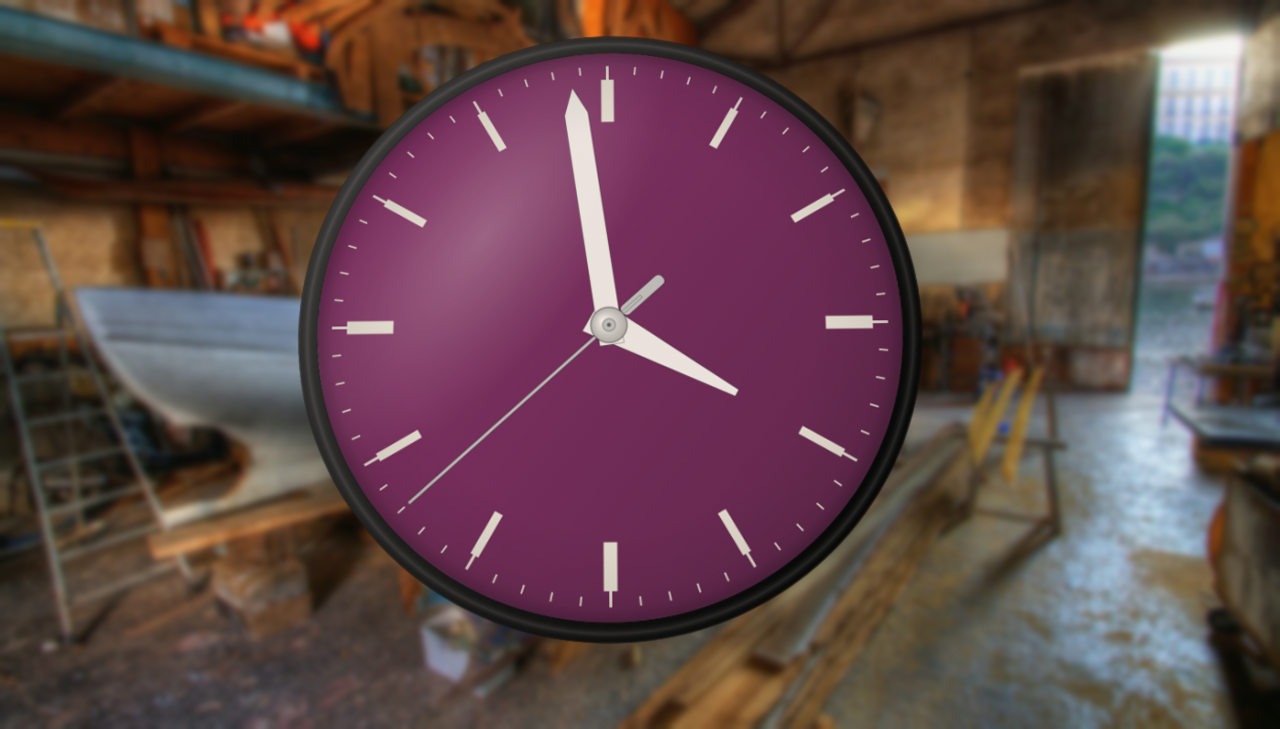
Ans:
3,58,38
